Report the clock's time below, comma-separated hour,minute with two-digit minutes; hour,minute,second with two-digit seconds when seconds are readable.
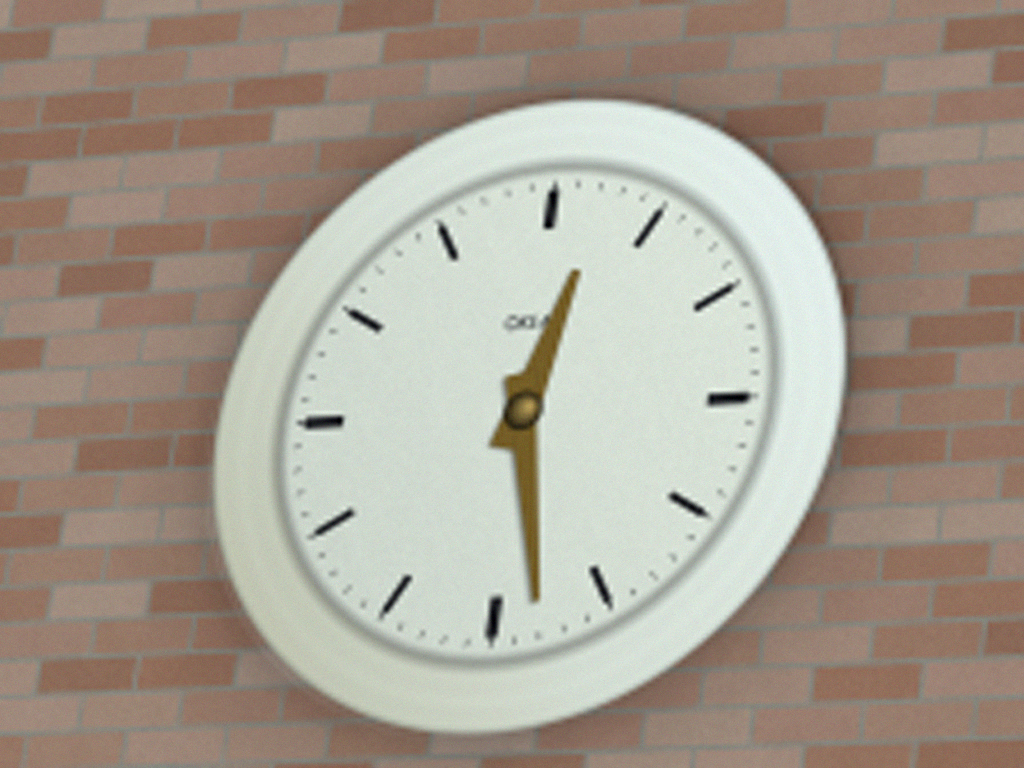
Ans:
12,28
